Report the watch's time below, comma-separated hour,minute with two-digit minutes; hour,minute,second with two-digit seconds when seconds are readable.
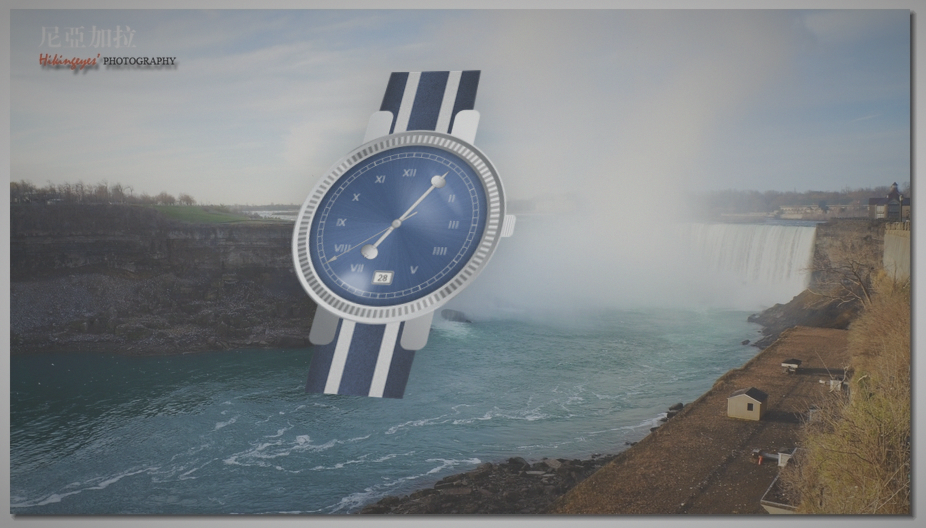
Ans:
7,05,39
